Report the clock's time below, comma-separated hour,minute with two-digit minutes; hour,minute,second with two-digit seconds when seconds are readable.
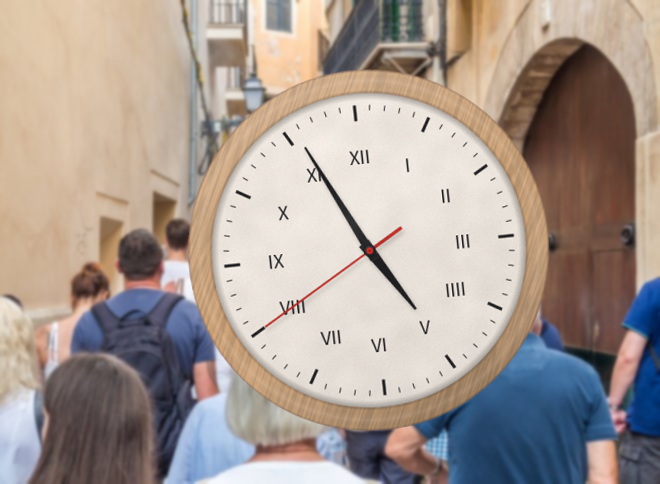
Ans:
4,55,40
